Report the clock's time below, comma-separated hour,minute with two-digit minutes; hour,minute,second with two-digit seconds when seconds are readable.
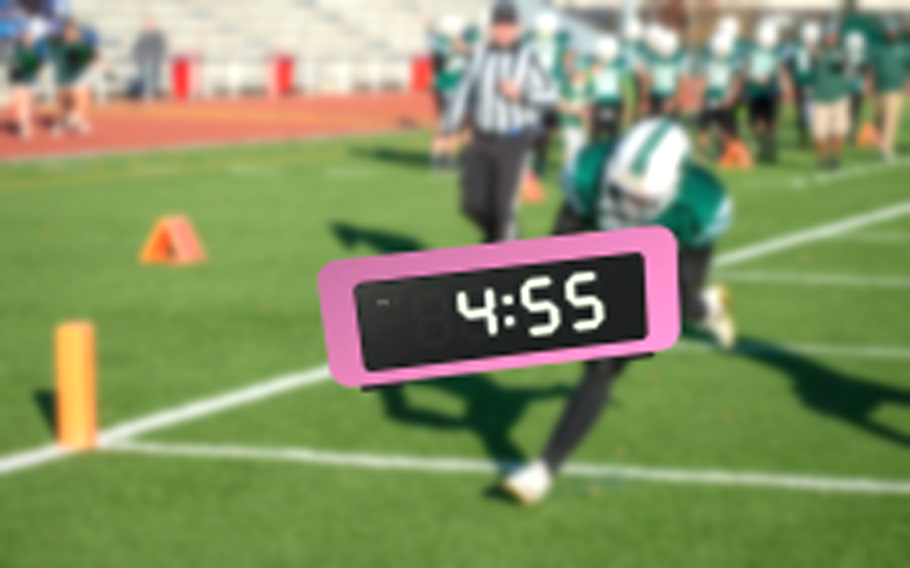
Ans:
4,55
